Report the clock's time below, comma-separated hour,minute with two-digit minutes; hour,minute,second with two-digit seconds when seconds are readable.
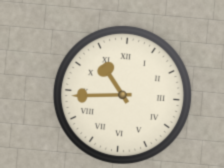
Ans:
10,44
